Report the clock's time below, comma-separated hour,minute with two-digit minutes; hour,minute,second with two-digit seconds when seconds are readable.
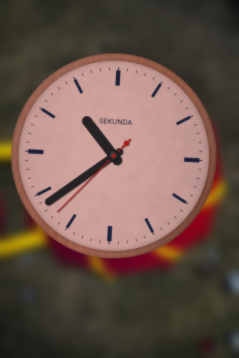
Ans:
10,38,37
